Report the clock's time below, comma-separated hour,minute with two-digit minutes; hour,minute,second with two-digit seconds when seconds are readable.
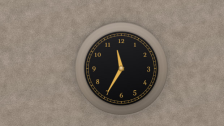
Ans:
11,35
